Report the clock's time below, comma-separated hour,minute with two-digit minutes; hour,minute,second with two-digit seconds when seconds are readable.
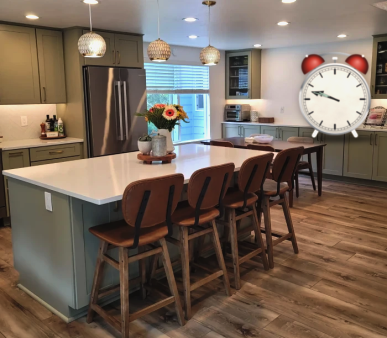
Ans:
9,48
